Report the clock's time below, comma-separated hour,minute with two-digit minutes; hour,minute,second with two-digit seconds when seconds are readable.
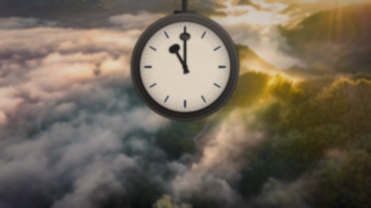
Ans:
11,00
